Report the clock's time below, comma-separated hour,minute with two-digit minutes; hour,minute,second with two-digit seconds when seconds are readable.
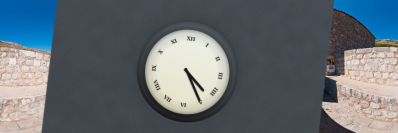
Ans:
4,25
